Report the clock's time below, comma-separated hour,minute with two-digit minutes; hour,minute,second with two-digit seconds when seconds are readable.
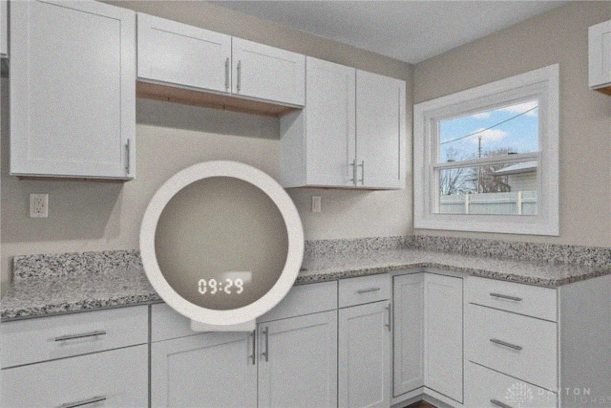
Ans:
9,29
